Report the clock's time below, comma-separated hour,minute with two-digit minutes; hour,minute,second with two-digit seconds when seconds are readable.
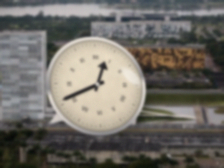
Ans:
12,41
